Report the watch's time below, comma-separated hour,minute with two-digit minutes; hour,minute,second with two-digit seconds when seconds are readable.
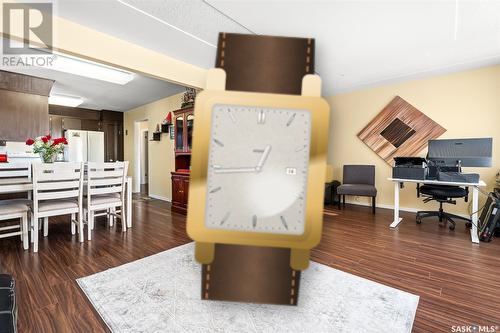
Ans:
12,44
